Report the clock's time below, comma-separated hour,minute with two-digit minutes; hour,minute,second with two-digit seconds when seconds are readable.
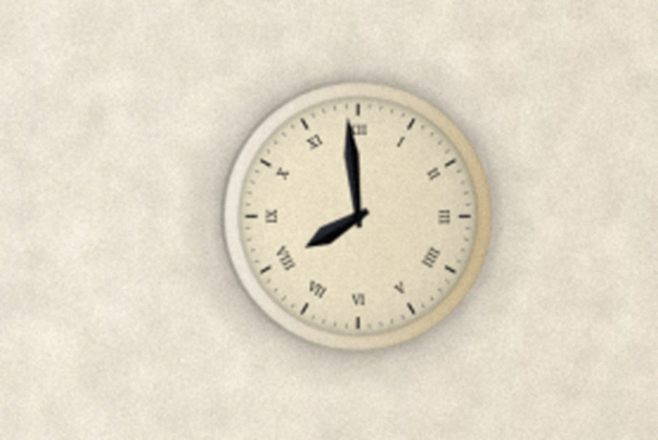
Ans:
7,59
